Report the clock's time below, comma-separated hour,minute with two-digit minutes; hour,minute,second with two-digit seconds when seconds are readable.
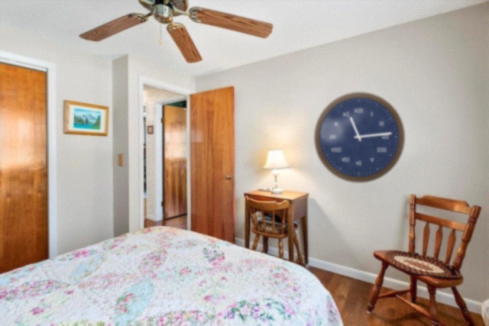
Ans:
11,14
